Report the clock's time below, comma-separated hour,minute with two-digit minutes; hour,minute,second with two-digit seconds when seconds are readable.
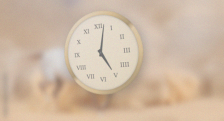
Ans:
5,02
